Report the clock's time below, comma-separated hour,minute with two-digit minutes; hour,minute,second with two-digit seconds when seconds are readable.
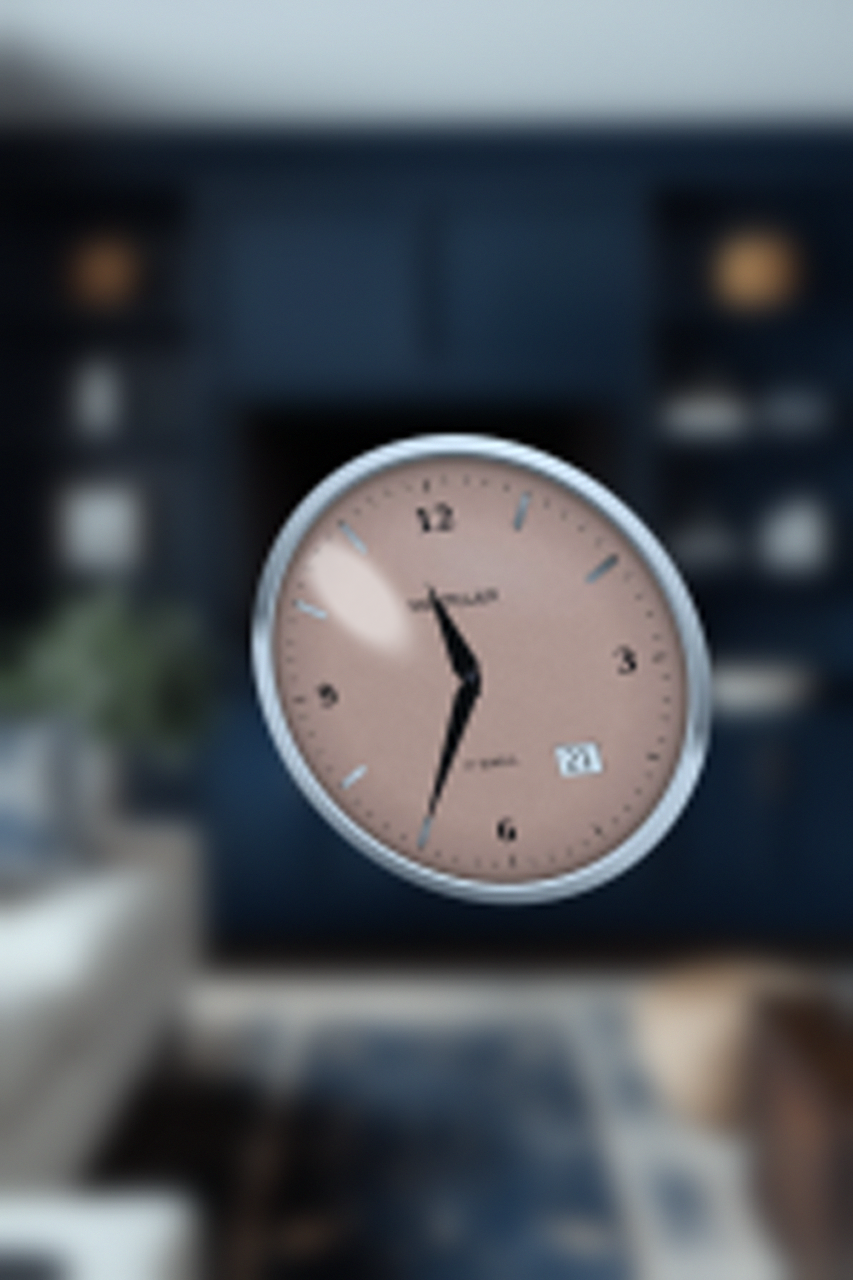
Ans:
11,35
